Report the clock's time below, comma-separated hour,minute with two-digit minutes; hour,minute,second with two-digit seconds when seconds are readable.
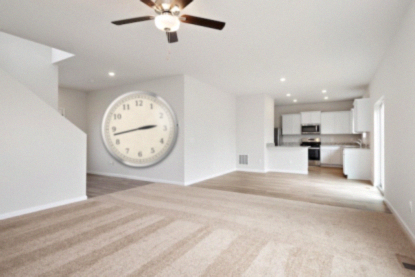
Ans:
2,43
